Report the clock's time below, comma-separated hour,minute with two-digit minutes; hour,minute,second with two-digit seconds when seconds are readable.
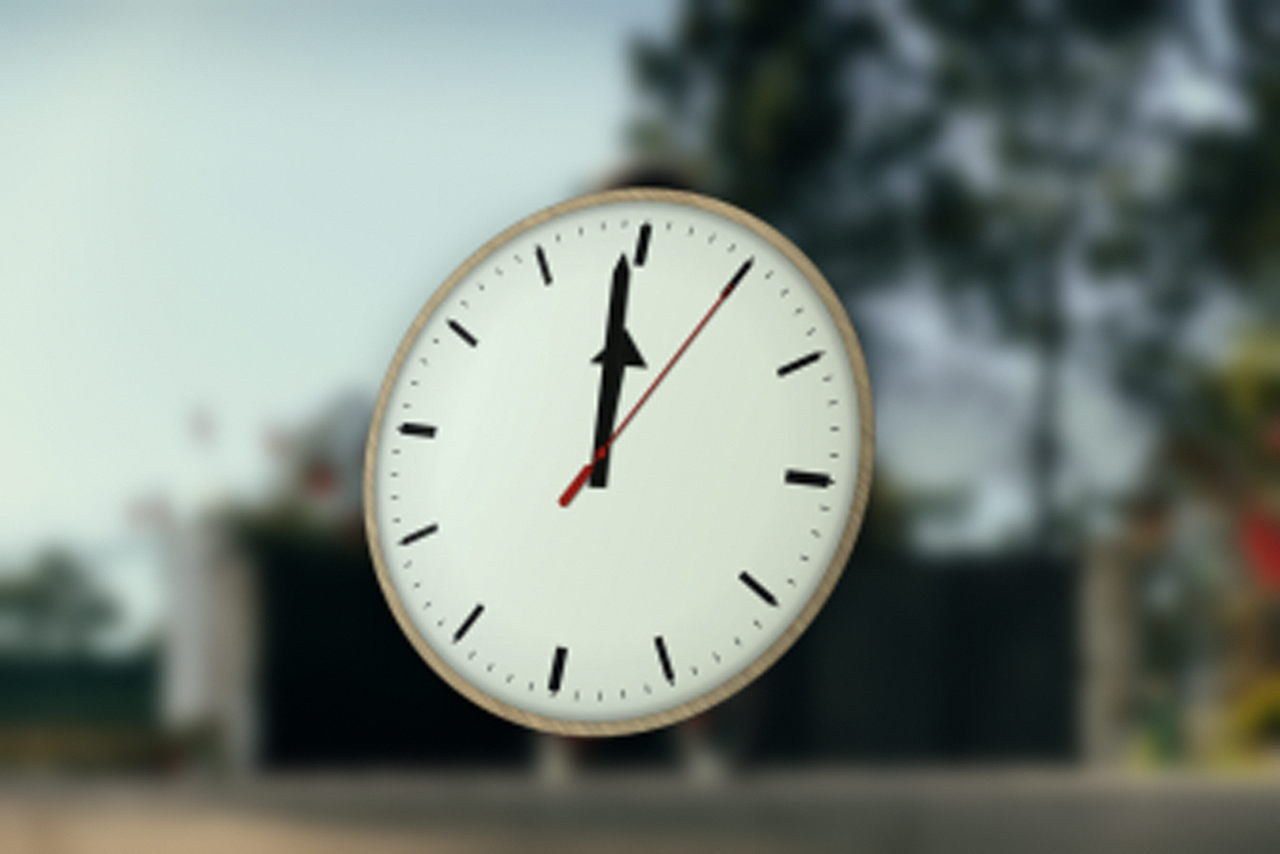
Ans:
11,59,05
